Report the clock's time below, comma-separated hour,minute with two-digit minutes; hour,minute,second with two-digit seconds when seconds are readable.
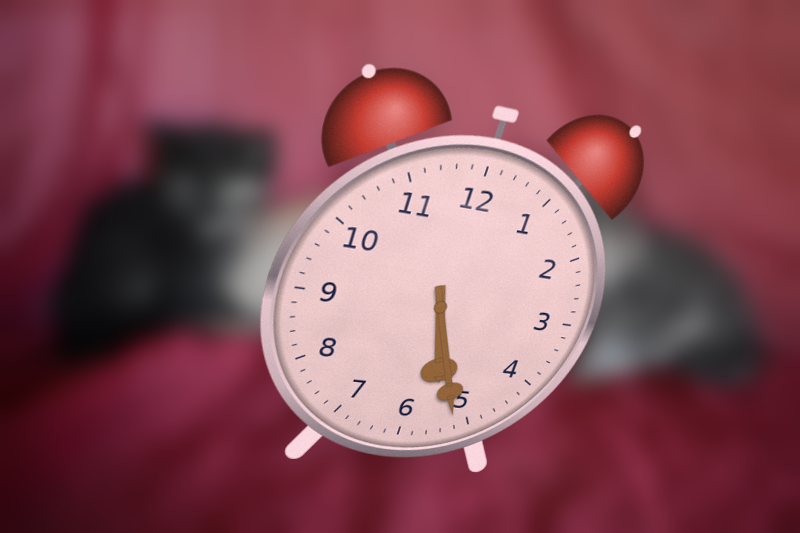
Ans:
5,26
